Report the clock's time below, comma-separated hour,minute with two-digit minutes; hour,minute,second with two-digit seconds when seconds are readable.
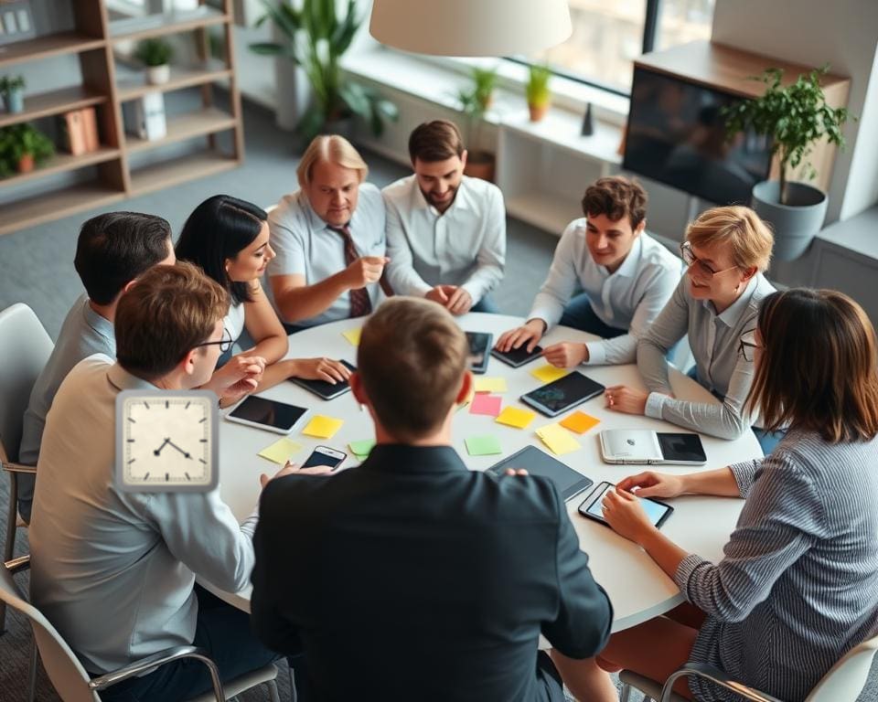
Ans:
7,21
